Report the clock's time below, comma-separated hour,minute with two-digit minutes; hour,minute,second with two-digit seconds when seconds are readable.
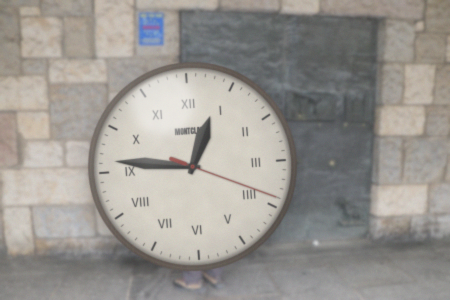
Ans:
12,46,19
